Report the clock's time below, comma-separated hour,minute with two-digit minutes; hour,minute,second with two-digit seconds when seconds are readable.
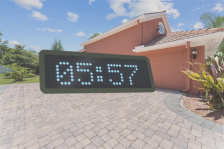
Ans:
5,57
